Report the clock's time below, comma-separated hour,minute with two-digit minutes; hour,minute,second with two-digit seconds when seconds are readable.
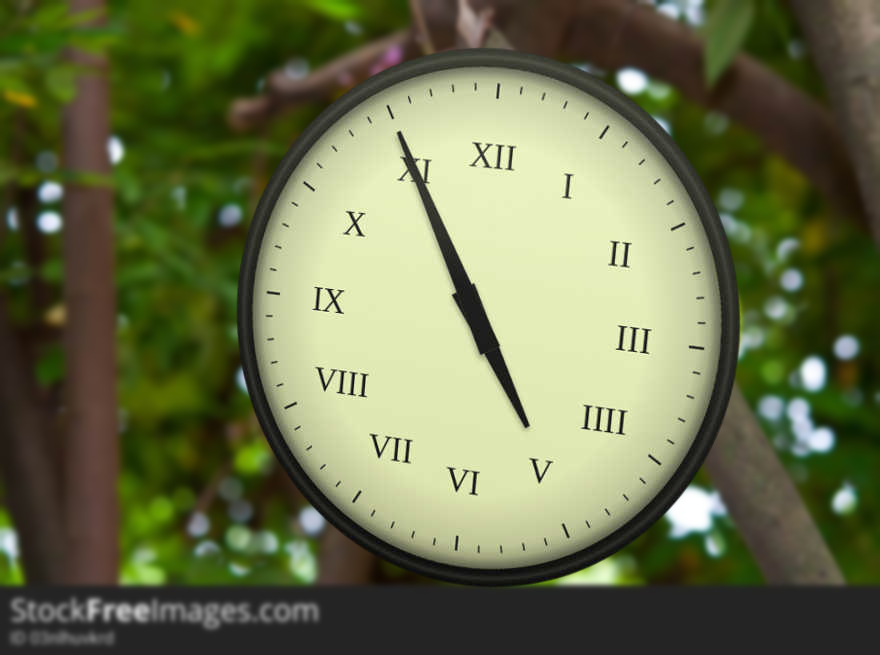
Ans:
4,55
